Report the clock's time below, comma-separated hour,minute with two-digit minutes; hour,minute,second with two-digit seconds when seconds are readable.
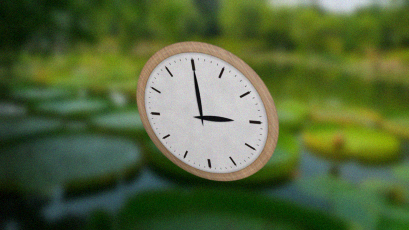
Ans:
3,00
